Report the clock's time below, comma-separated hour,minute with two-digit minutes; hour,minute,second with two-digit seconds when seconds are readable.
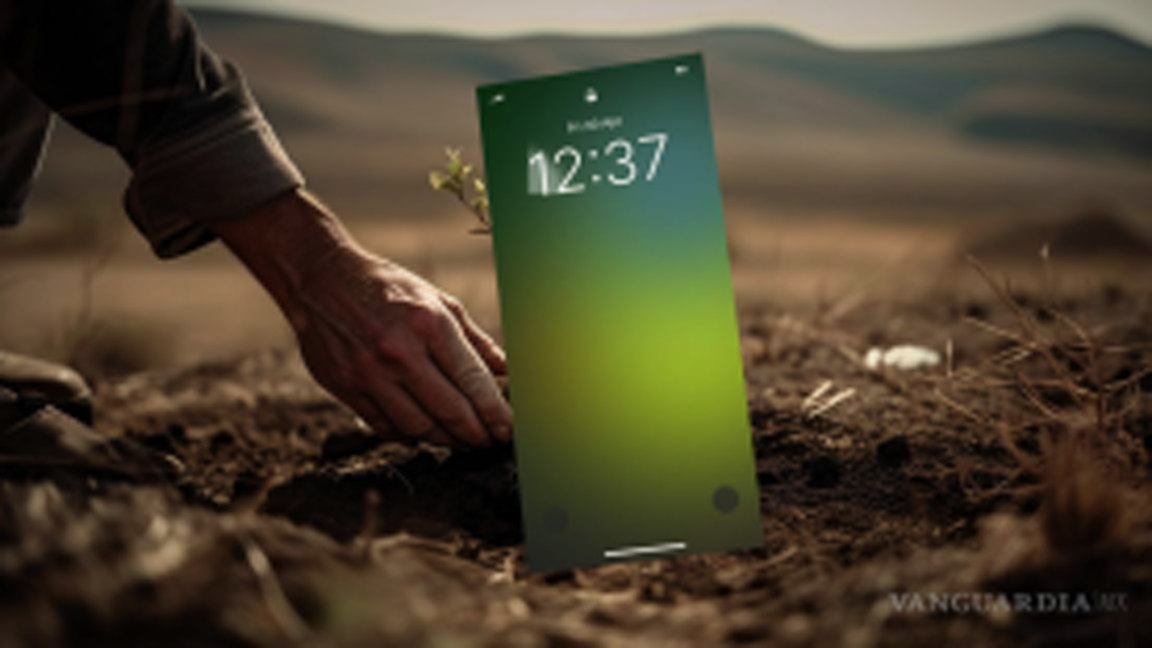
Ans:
12,37
